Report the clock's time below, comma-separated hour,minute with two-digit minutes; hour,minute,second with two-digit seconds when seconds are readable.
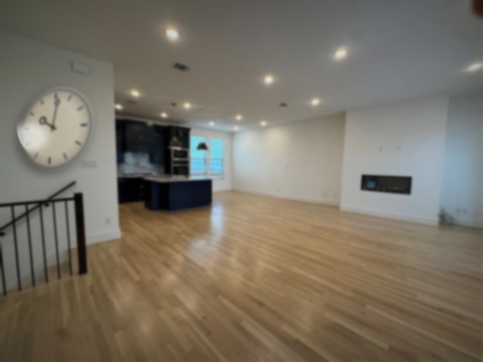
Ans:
10,01
